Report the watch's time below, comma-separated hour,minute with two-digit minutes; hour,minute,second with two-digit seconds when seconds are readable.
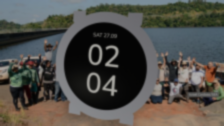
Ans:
2,04
